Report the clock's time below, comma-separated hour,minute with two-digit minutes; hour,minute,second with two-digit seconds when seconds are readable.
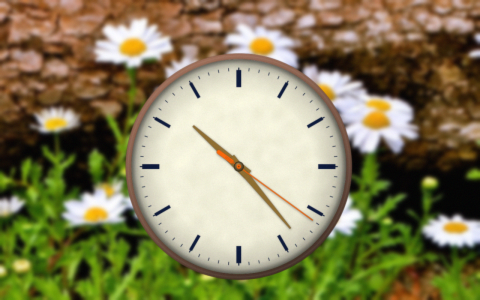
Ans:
10,23,21
